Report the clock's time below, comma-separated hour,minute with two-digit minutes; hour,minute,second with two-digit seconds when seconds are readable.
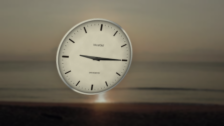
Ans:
9,15
